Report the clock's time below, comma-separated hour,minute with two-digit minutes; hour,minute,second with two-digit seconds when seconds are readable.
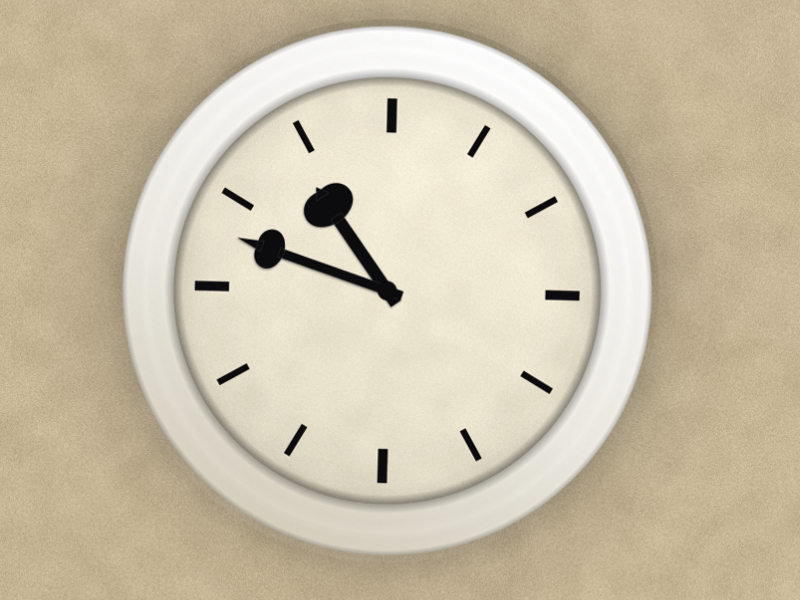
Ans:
10,48
